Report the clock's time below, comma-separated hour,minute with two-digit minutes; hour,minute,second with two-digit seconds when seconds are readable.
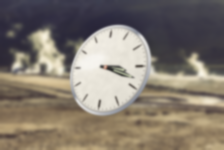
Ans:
3,18
